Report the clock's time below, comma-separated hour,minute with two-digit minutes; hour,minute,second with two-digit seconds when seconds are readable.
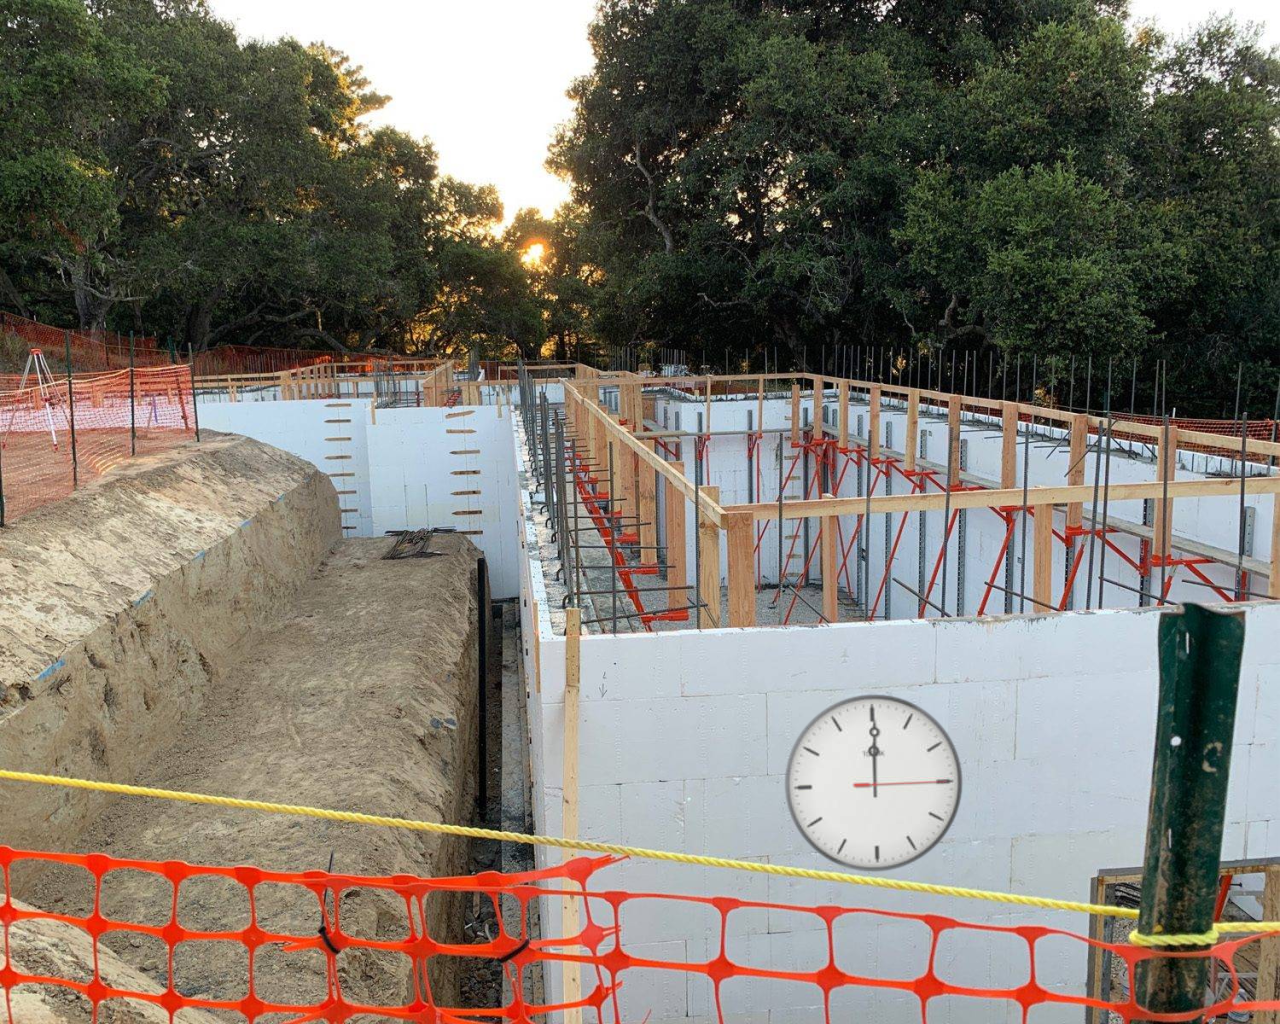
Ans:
12,00,15
